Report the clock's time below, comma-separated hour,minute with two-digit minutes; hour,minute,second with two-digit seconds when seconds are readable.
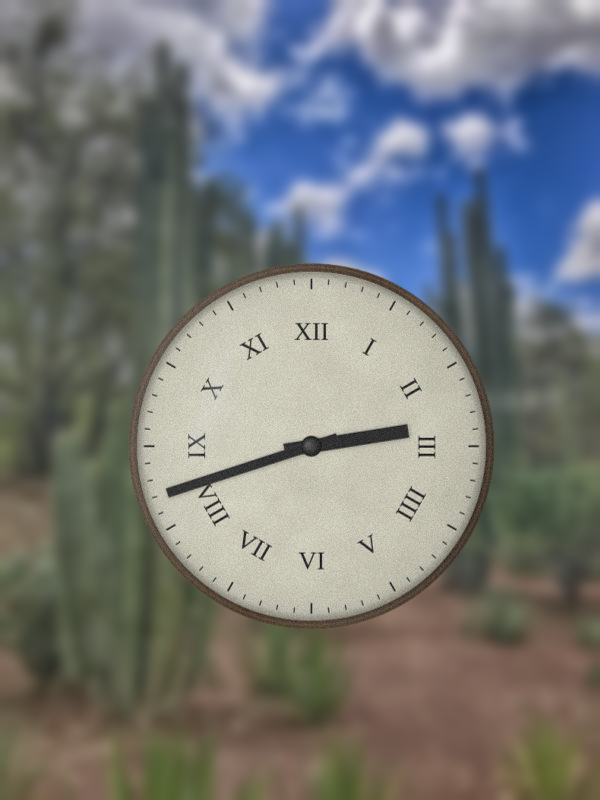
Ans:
2,42
